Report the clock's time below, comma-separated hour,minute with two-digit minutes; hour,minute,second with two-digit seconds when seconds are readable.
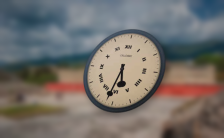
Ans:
5,32
